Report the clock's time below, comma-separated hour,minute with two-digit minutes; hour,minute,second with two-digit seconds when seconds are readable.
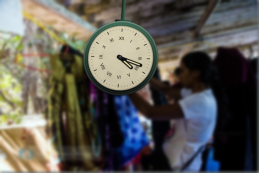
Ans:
4,18
